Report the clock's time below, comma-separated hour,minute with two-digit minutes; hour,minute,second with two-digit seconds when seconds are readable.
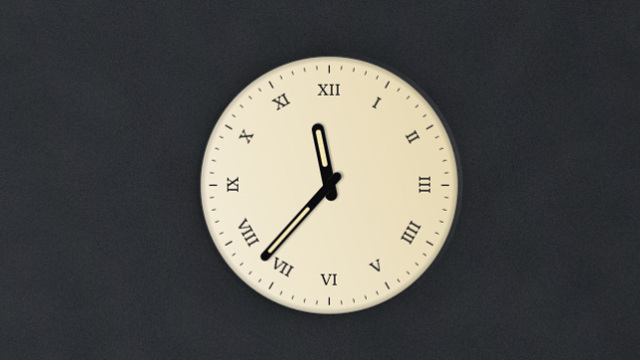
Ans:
11,37
